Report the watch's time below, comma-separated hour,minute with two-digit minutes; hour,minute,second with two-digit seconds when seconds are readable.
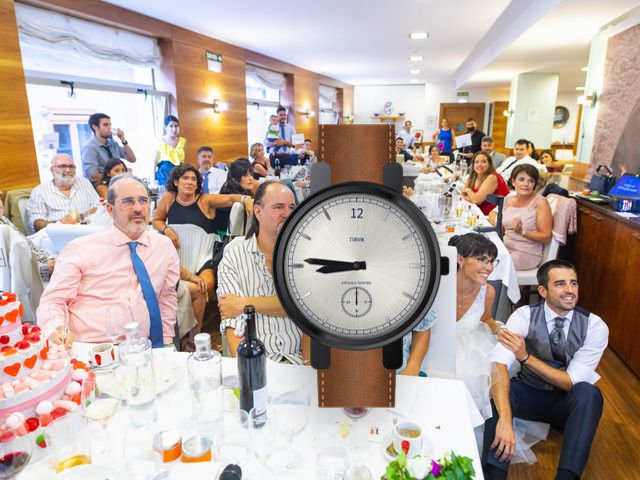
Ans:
8,46
